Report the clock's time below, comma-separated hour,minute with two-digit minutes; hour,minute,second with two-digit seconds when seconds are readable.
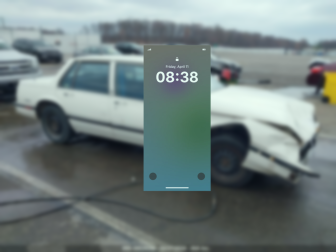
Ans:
8,38
